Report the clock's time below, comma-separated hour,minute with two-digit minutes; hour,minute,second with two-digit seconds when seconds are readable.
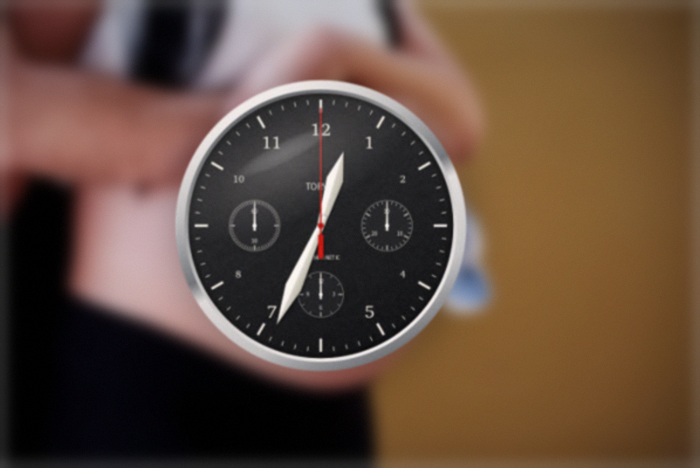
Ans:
12,34
